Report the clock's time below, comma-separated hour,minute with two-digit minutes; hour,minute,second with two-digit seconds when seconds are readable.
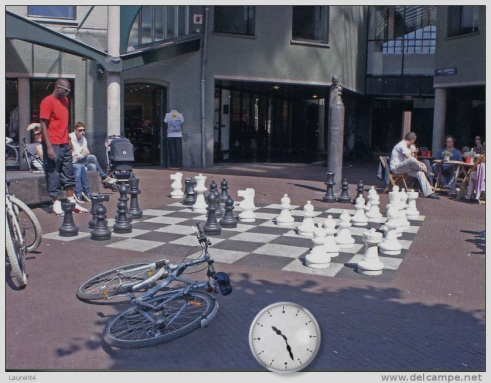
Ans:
10,27
